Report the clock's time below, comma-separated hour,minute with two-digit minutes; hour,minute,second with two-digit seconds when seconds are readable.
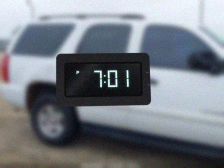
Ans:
7,01
